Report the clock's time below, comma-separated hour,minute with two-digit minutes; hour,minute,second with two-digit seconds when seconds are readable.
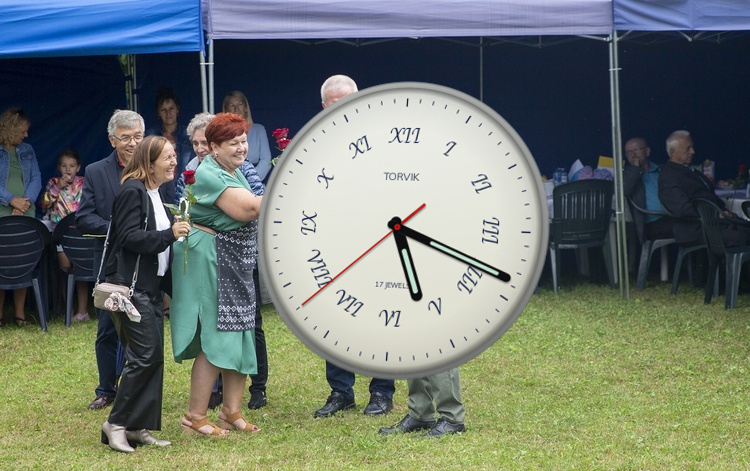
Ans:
5,18,38
